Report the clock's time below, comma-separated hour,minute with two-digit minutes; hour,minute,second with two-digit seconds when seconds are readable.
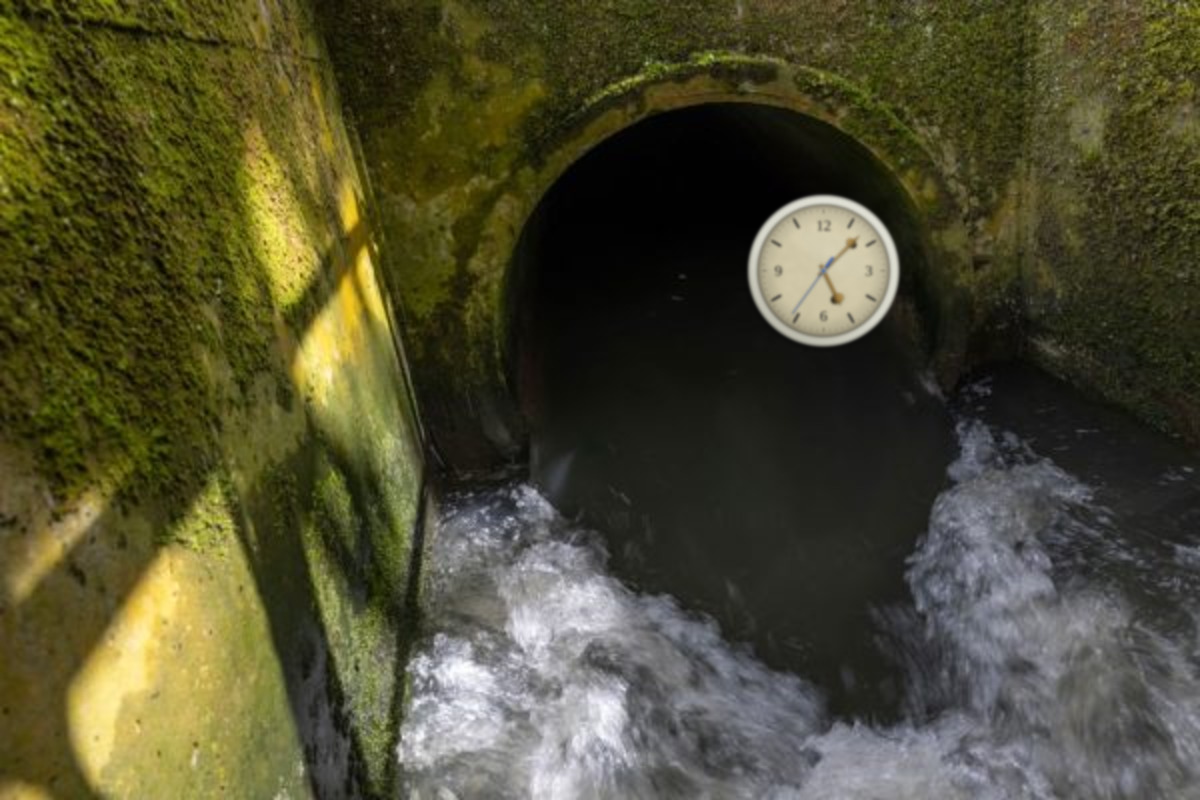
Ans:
5,07,36
